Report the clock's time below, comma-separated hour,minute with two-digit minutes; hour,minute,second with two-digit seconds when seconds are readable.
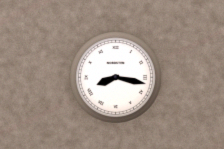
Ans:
8,17
